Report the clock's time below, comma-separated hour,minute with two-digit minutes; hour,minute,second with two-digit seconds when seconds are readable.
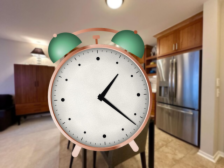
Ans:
1,22
